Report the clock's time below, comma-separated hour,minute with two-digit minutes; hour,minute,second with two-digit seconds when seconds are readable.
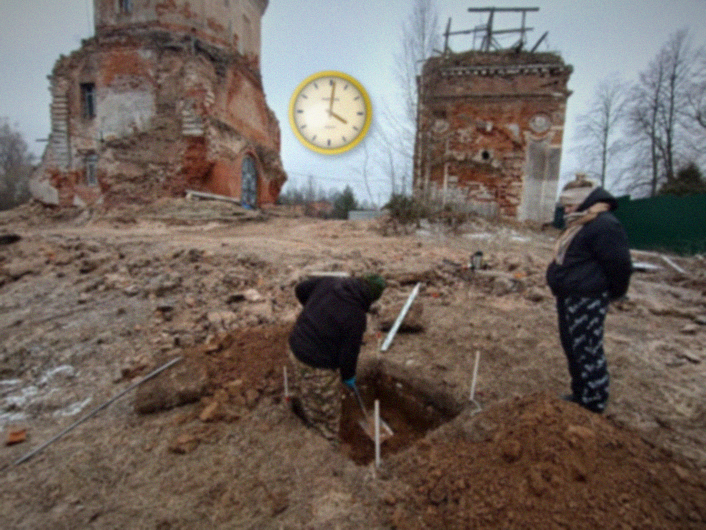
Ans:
4,01
